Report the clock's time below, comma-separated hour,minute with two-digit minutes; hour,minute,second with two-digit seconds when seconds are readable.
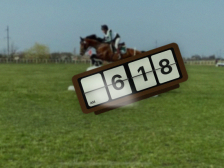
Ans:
6,18
